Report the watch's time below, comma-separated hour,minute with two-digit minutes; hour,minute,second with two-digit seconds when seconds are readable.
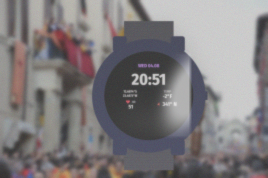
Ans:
20,51
